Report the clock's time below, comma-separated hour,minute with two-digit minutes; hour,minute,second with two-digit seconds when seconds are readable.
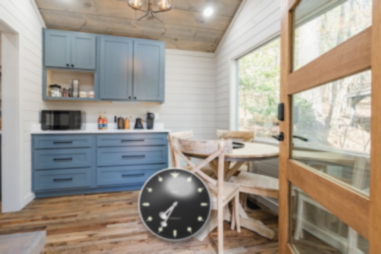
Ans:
7,35
